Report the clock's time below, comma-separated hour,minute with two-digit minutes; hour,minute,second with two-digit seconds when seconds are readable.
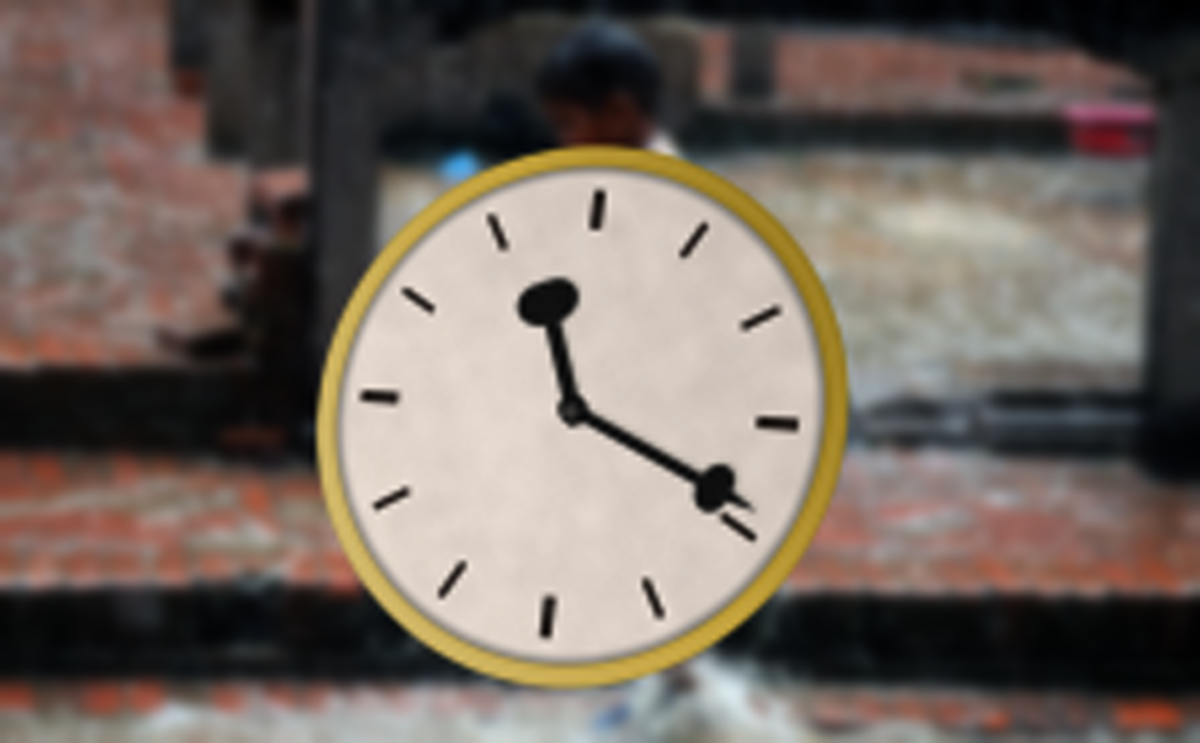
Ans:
11,19
